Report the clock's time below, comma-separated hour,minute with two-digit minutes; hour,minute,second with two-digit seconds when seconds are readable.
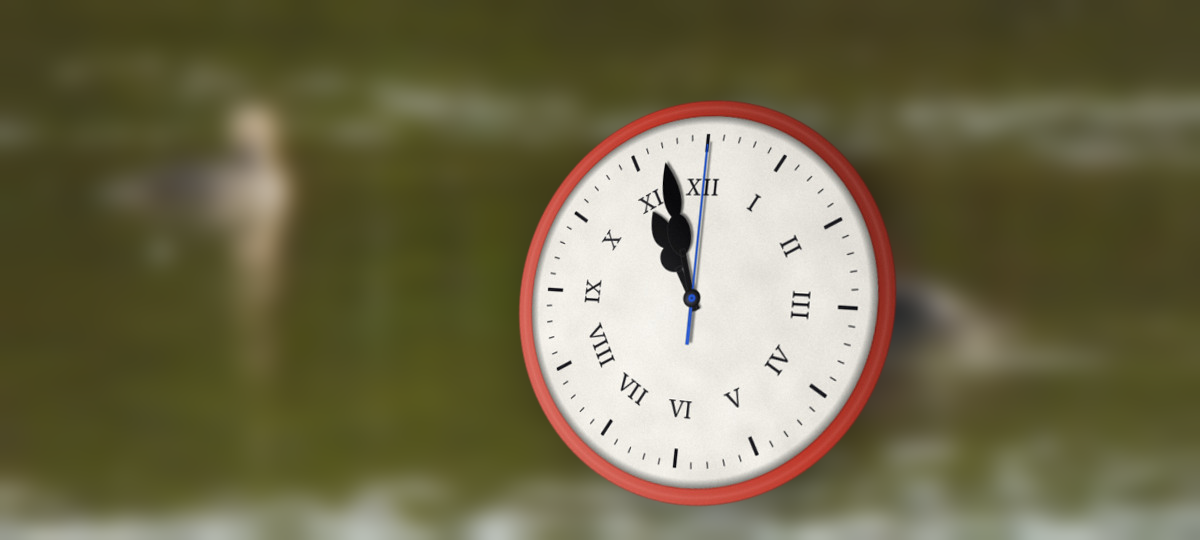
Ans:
10,57,00
